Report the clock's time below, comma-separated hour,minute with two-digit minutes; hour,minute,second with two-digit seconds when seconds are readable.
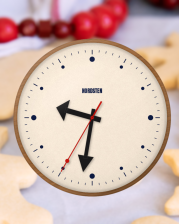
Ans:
9,31,35
